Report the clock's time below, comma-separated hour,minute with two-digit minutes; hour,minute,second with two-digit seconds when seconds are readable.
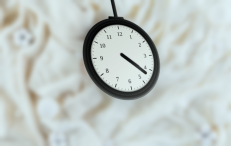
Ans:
4,22
